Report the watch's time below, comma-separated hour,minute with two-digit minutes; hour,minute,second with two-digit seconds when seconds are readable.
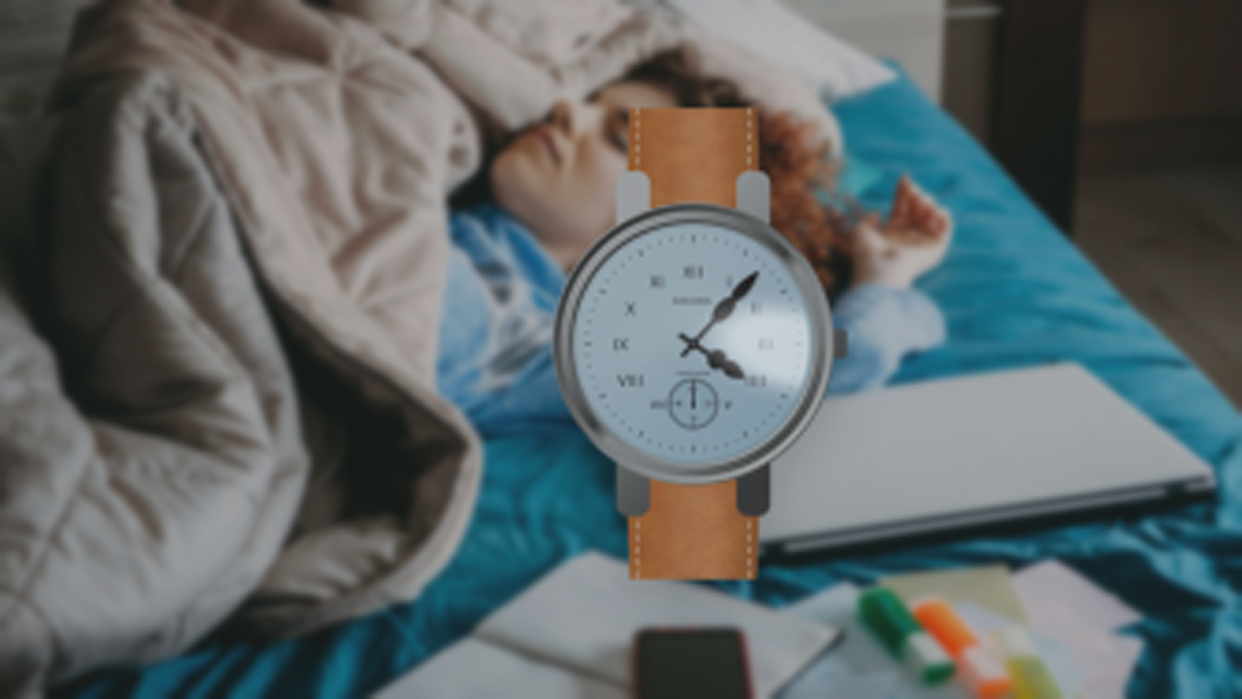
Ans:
4,07
